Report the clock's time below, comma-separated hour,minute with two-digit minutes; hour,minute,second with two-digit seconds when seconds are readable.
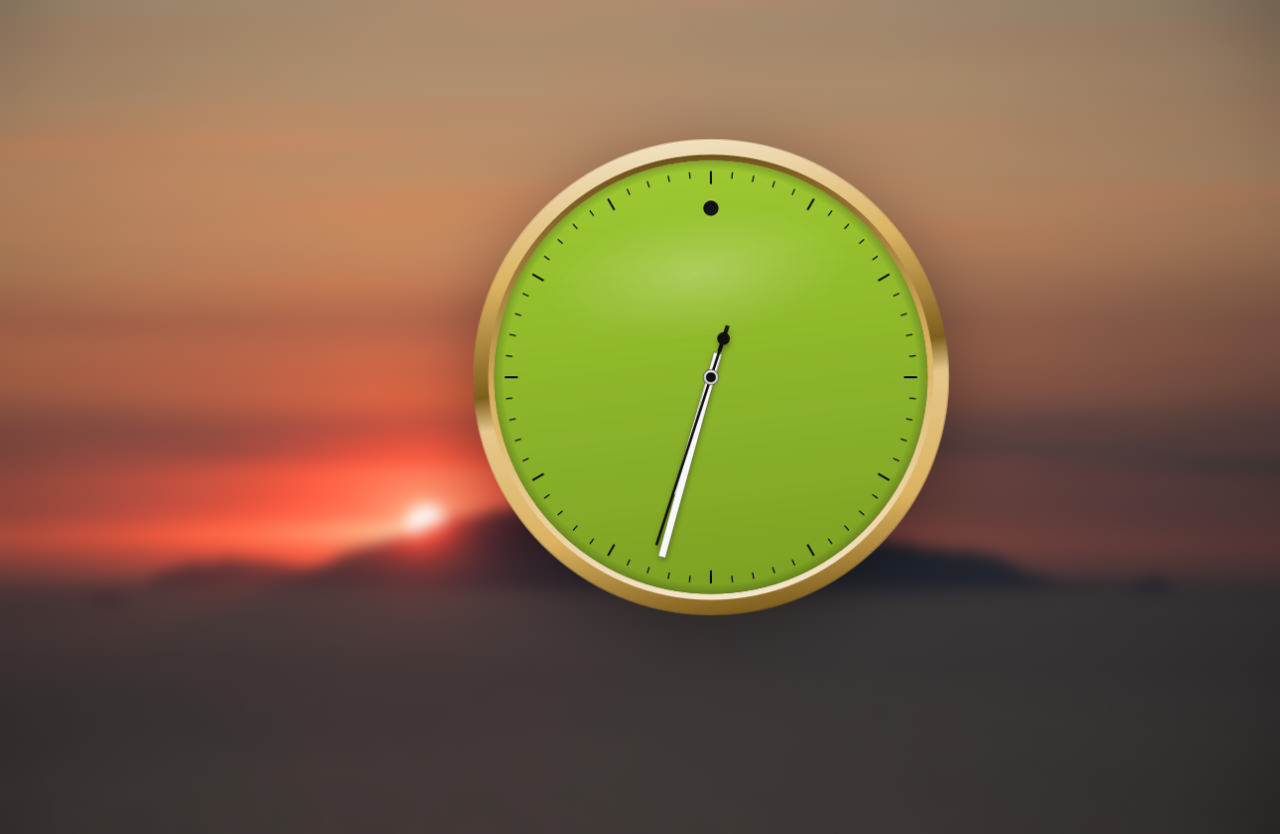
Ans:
6,32,33
